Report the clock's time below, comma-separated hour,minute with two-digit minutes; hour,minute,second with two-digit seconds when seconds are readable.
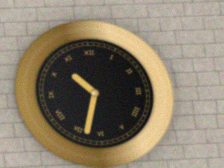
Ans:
10,33
